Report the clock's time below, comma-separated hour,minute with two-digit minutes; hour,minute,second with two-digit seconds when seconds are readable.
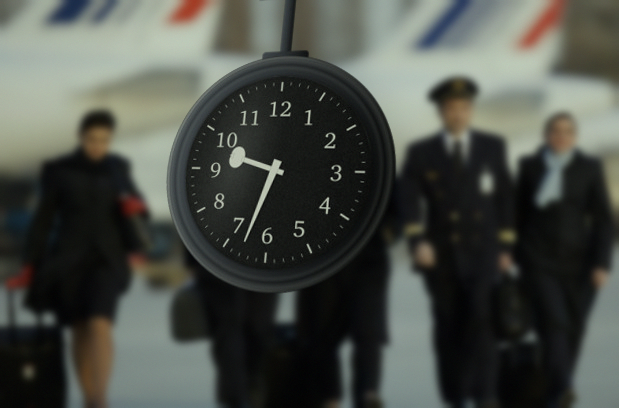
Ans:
9,33
